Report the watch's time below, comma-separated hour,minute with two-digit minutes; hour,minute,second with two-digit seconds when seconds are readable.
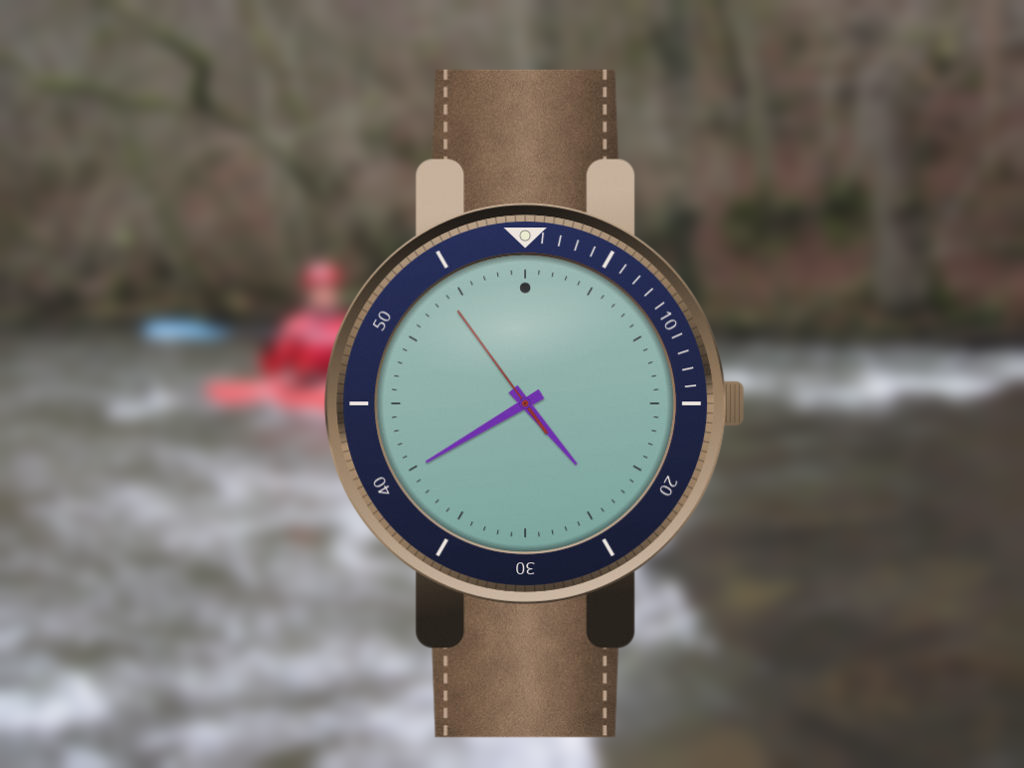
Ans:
4,39,54
